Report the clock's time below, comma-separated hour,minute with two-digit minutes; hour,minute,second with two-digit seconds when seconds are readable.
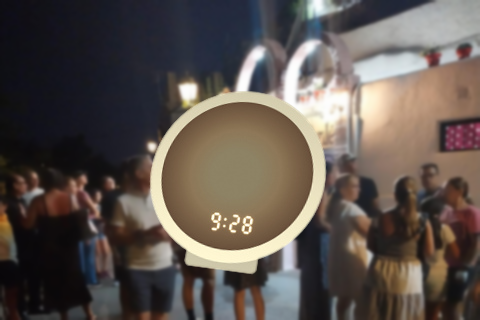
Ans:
9,28
